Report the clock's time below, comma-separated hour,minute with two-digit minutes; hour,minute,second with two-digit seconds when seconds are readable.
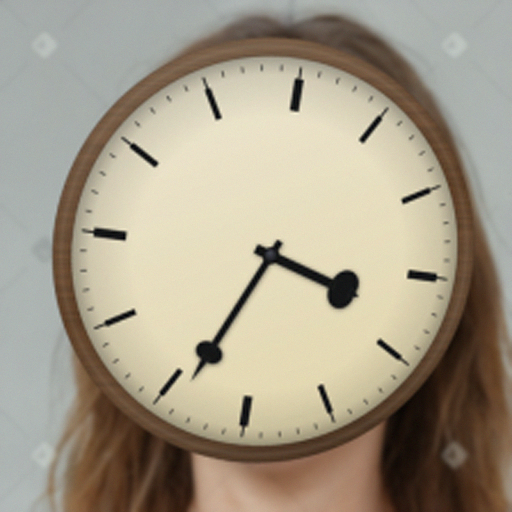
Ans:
3,34
